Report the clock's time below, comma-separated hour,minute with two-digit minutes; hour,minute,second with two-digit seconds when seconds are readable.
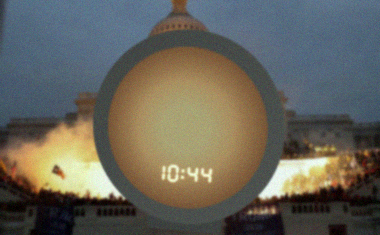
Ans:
10,44
